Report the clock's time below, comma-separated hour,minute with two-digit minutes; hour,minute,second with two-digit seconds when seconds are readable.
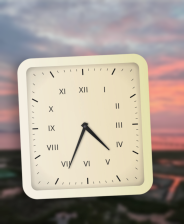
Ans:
4,34
